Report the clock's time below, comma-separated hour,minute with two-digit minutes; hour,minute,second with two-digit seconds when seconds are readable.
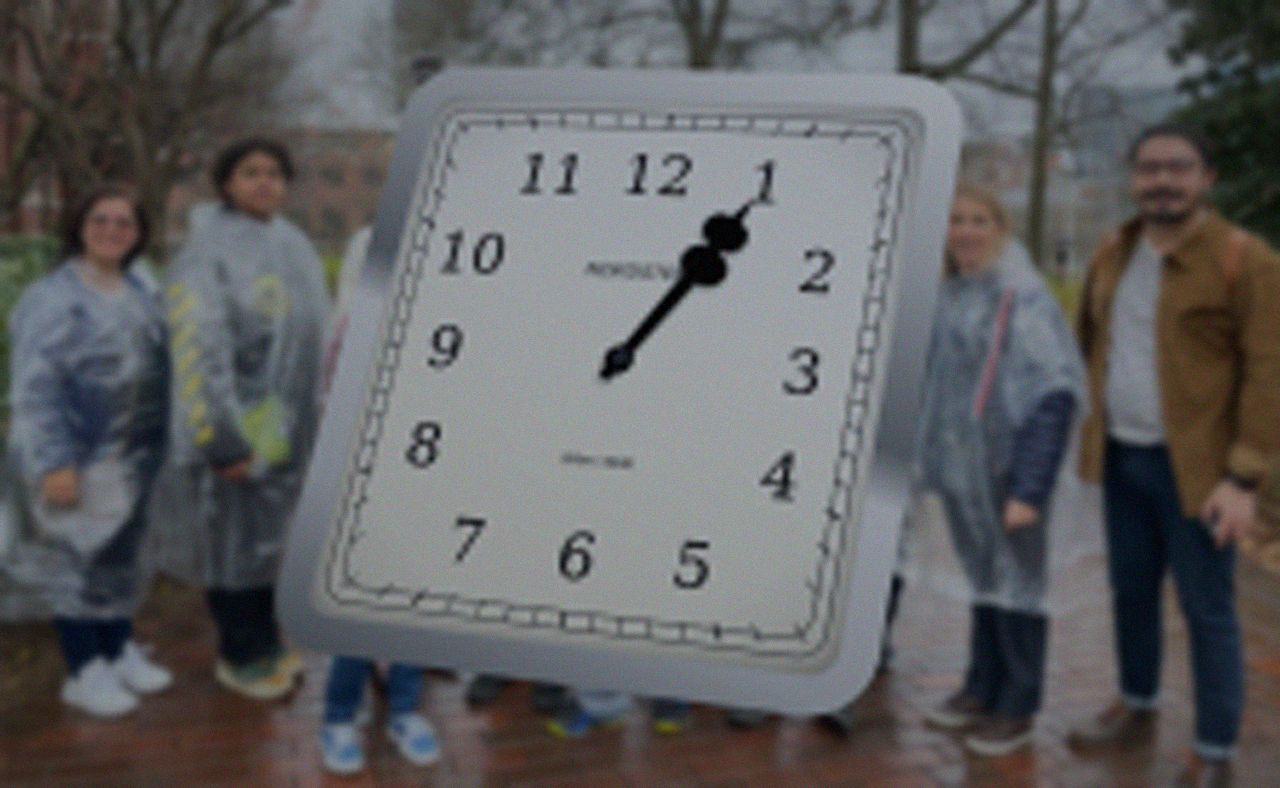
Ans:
1,05
